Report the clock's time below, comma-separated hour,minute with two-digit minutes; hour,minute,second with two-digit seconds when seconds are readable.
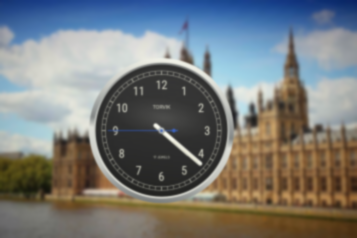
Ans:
4,21,45
